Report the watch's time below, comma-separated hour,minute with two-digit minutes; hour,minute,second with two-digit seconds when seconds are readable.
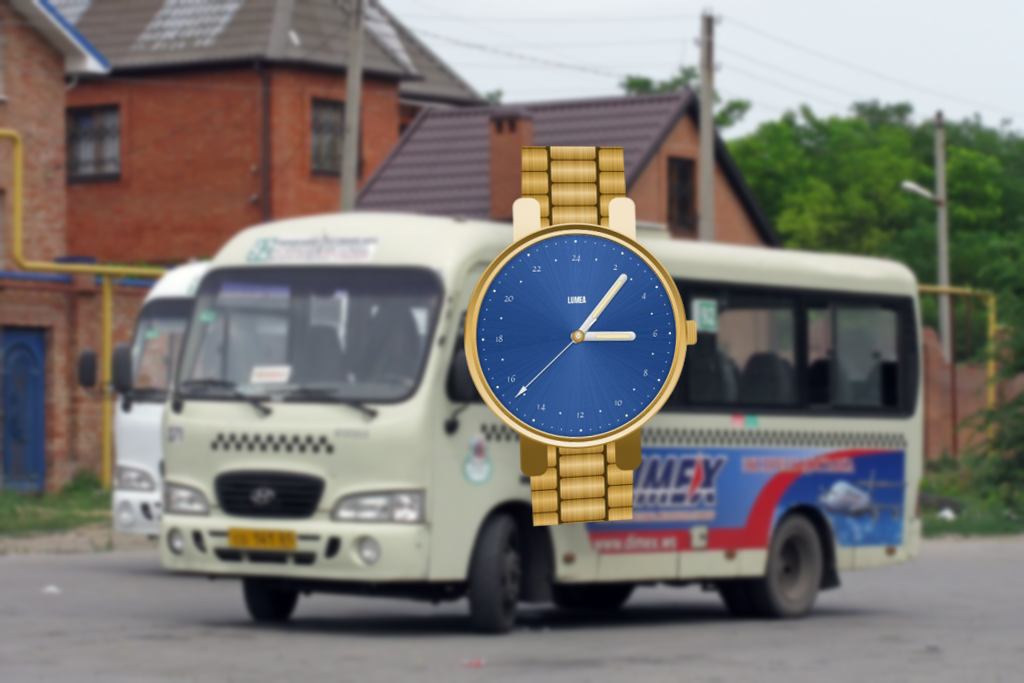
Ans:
6,06,38
